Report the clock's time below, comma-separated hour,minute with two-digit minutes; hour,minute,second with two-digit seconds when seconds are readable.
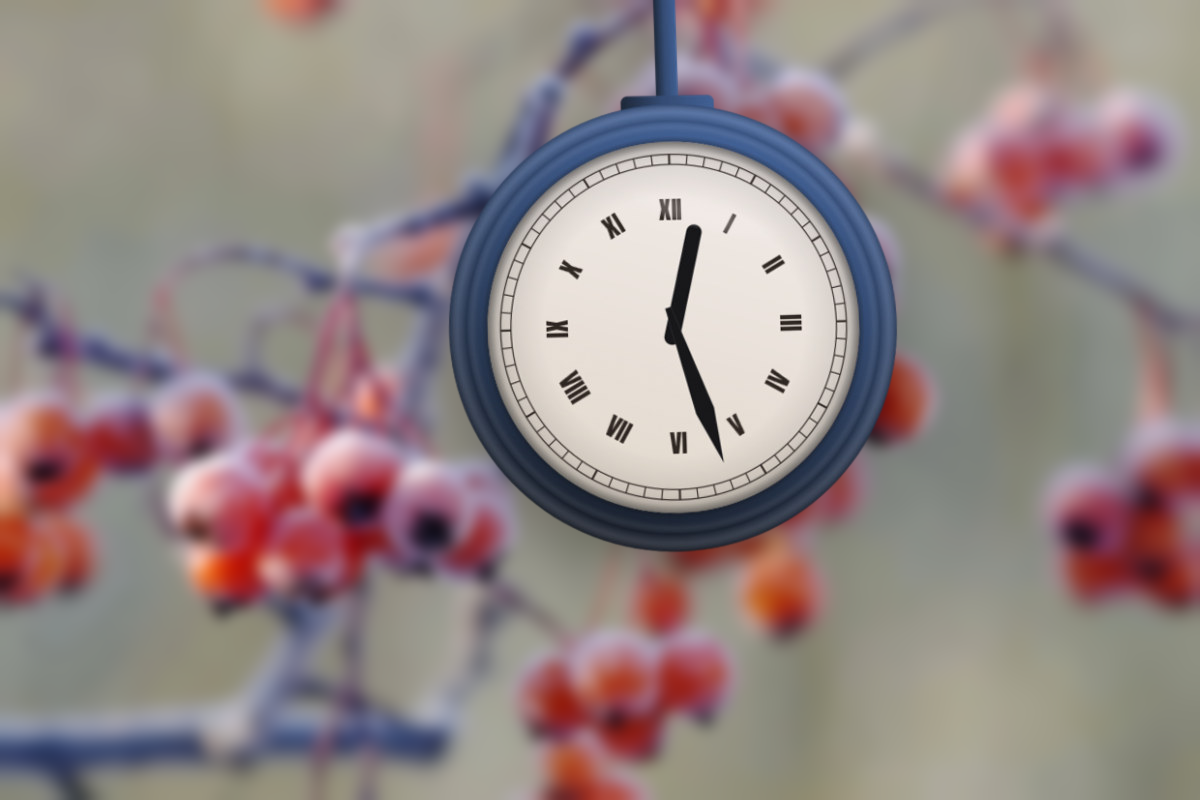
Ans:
12,27
